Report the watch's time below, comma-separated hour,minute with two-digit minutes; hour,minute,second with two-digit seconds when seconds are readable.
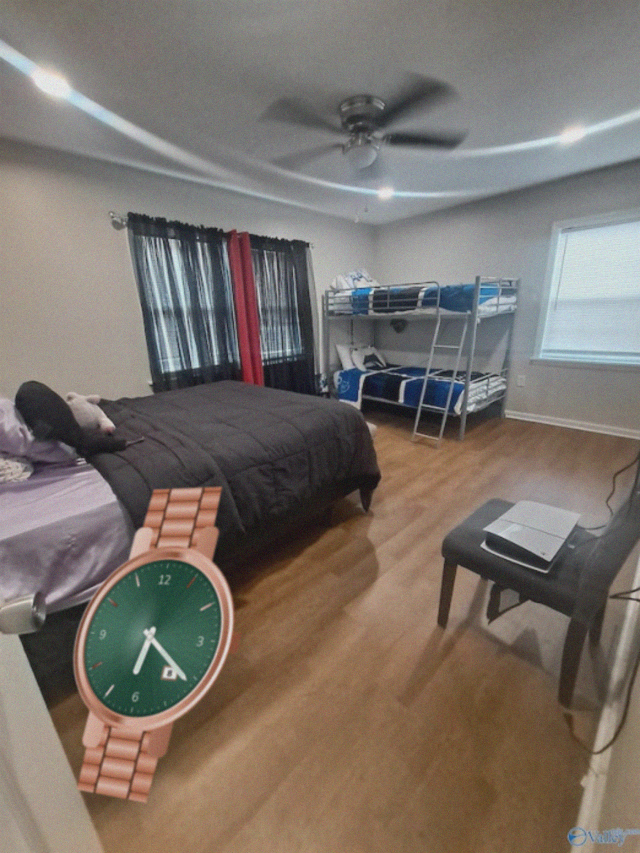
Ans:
6,21
